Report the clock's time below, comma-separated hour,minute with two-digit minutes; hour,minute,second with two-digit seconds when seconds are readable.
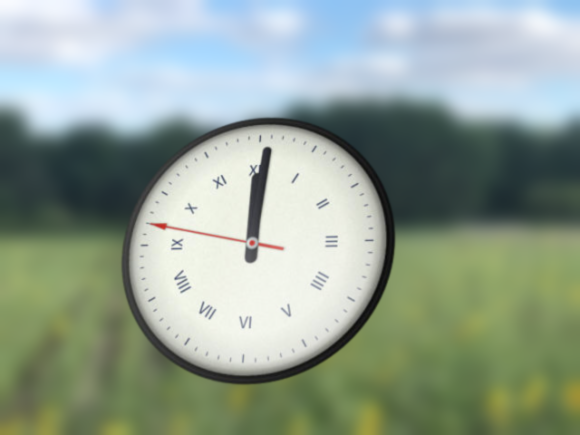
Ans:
12,00,47
